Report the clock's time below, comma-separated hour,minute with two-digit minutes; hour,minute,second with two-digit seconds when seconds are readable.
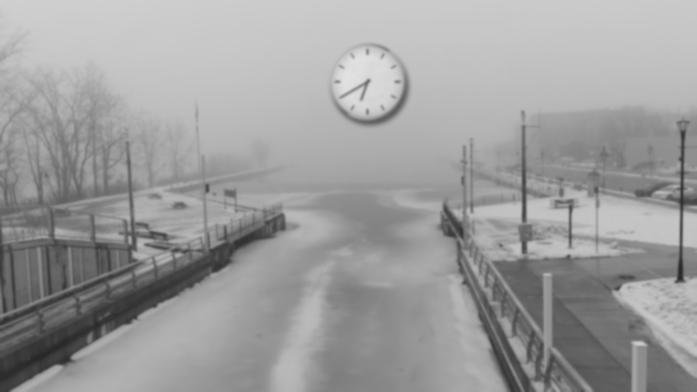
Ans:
6,40
